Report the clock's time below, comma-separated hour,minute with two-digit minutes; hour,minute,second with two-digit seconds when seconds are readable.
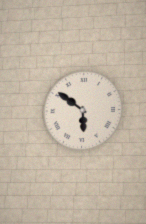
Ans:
5,51
